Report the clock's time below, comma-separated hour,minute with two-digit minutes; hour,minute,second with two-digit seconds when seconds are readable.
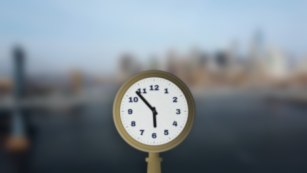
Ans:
5,53
